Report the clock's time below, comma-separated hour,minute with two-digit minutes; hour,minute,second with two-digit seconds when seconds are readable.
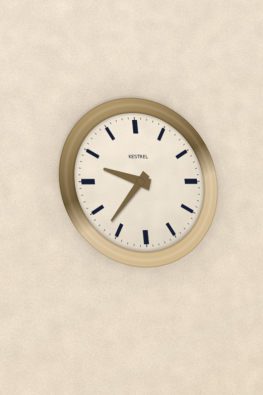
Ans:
9,37
